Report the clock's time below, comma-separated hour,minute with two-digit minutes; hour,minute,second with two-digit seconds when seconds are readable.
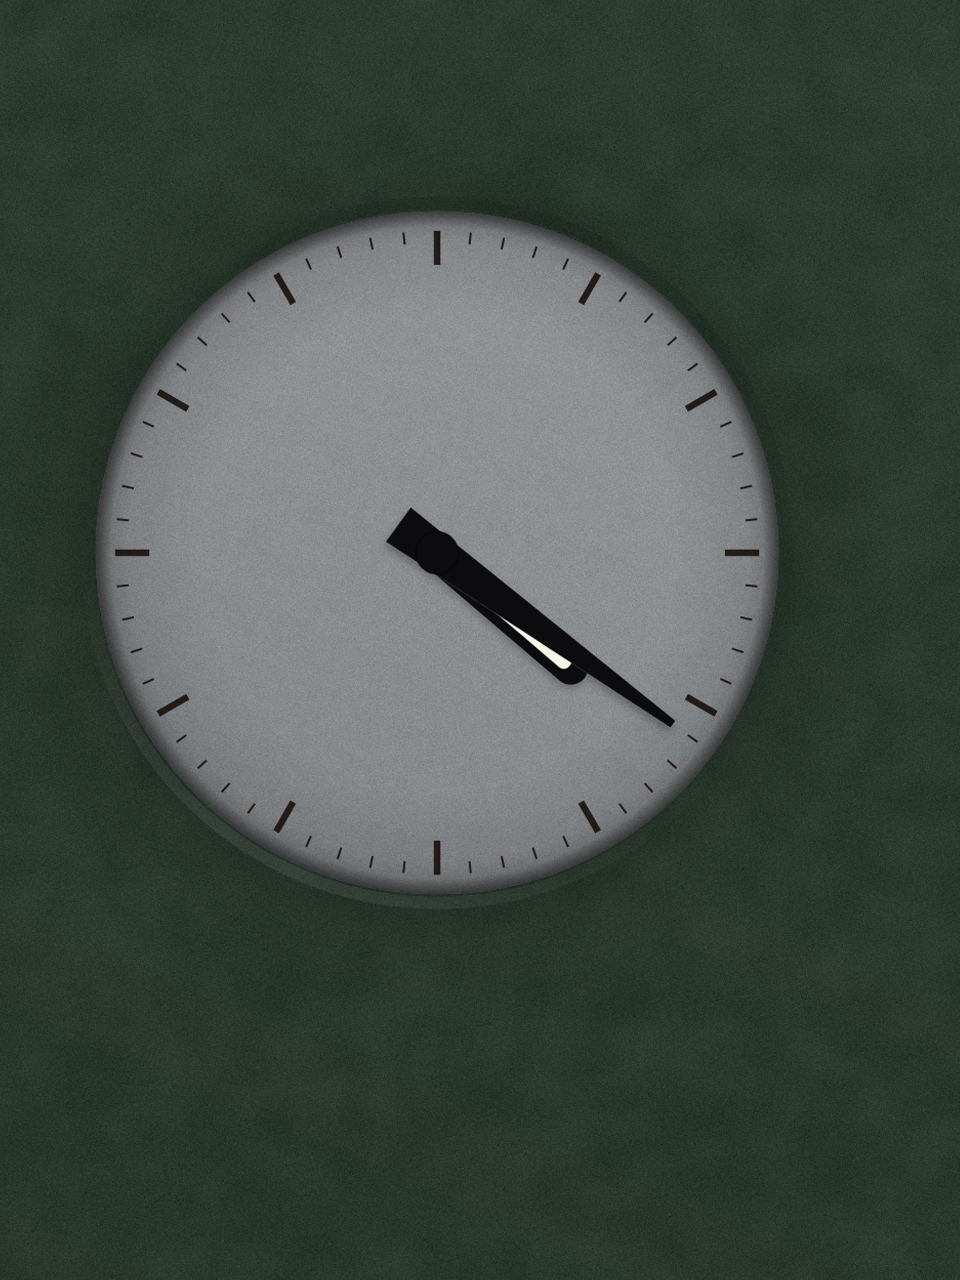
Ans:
4,21
